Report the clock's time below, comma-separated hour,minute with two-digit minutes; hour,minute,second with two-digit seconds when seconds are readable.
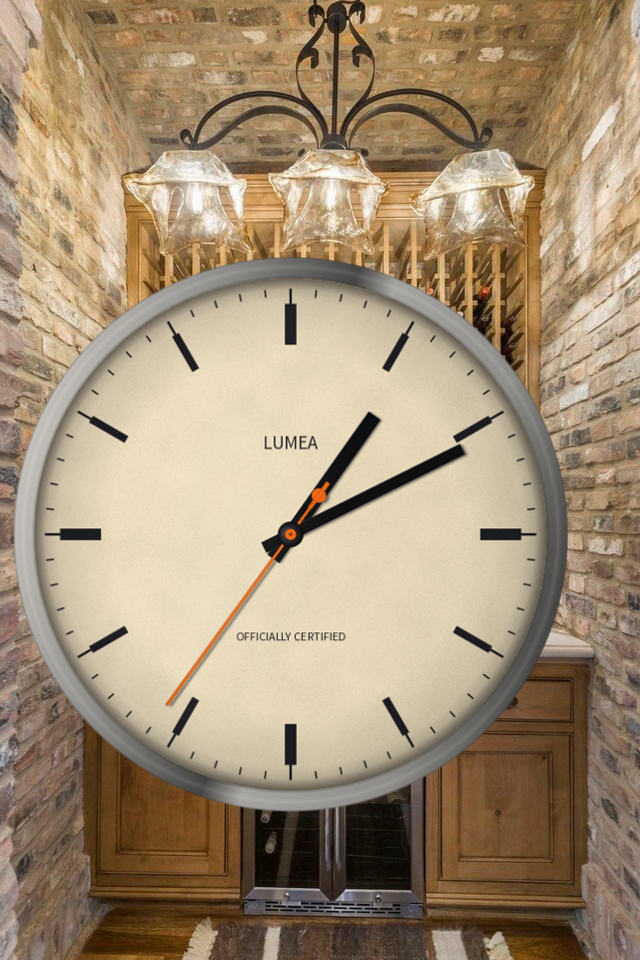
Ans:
1,10,36
